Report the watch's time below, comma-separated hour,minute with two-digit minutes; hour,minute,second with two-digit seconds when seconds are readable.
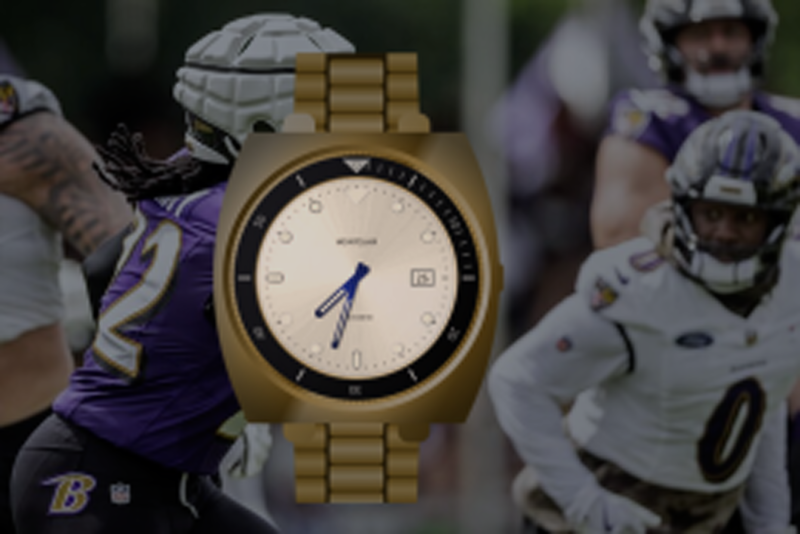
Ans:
7,33
